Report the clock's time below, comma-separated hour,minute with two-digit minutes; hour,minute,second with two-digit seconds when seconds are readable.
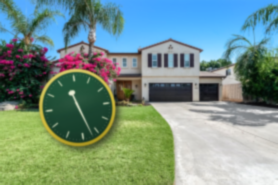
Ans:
11,27
